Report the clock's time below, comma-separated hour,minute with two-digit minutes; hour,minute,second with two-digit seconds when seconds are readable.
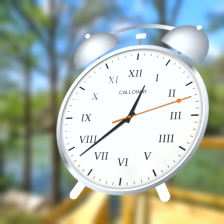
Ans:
12,38,12
